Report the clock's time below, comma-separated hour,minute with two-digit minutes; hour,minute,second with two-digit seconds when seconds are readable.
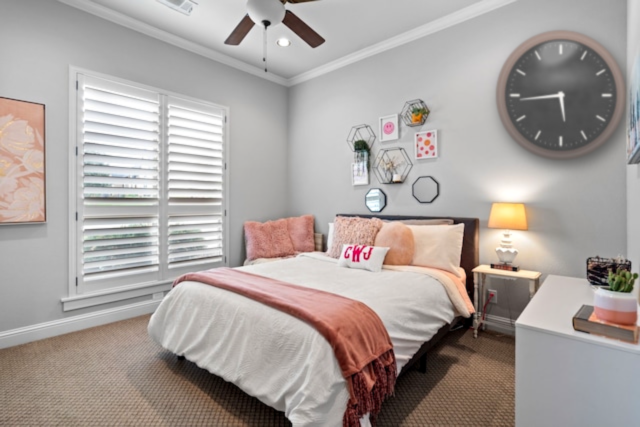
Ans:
5,44
